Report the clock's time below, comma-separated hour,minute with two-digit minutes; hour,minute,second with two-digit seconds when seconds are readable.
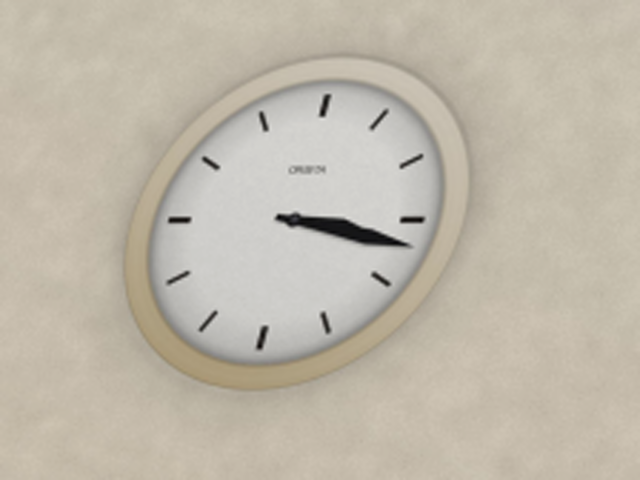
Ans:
3,17
